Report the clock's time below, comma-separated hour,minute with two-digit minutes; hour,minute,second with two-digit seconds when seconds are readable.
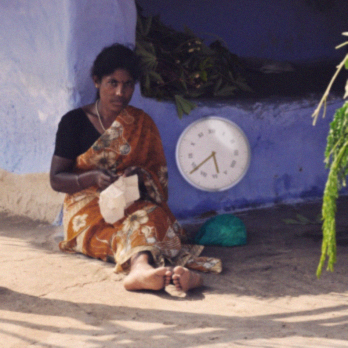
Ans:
5,39
